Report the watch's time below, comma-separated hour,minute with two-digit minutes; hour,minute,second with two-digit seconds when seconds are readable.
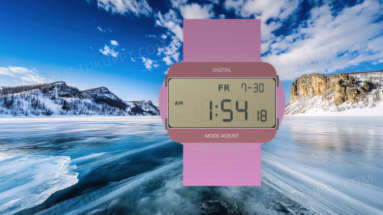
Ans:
1,54,18
